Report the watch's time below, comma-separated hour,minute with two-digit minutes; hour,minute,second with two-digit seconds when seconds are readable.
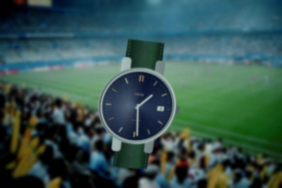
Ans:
1,29
